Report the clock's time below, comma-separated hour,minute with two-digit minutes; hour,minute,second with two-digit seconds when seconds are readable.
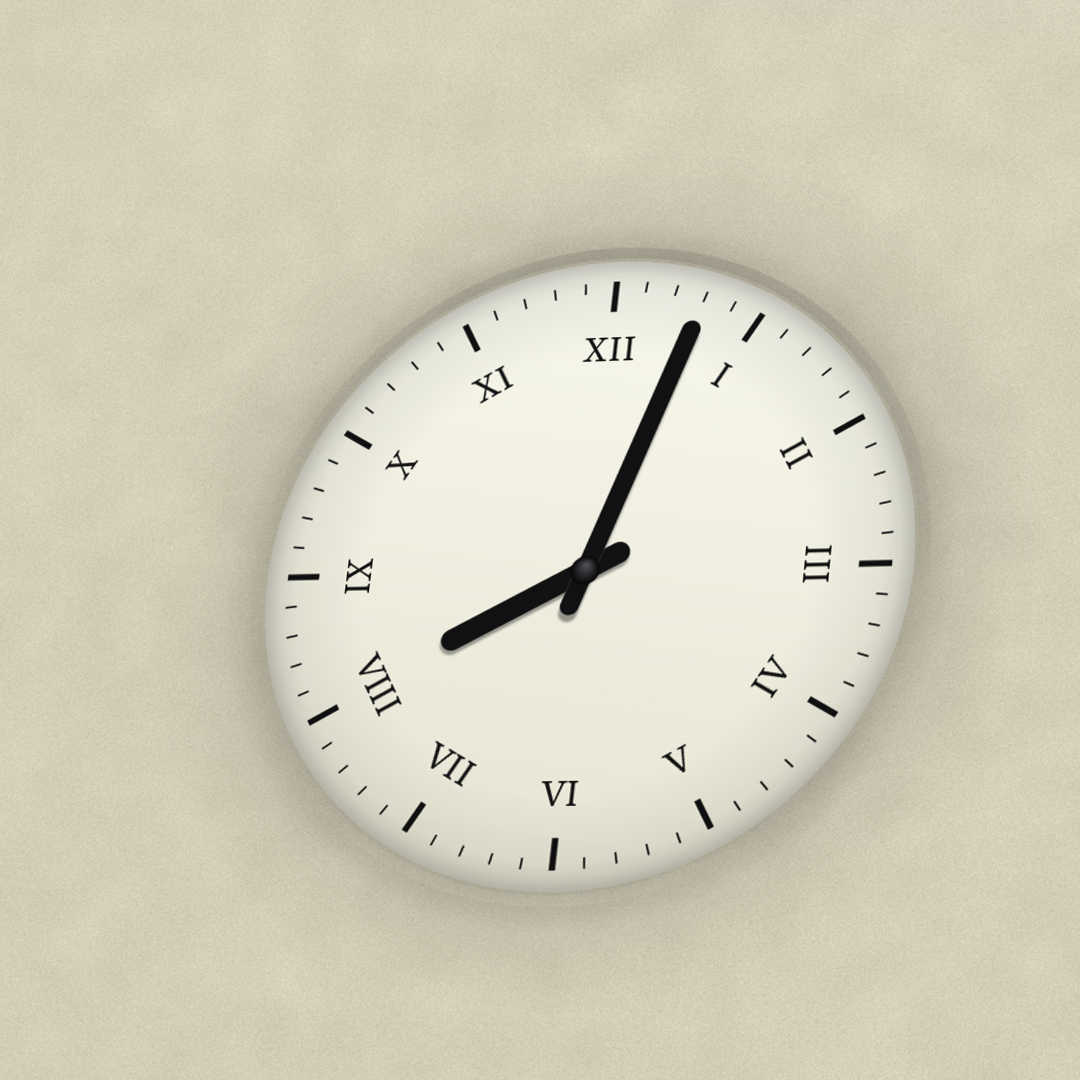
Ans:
8,03
